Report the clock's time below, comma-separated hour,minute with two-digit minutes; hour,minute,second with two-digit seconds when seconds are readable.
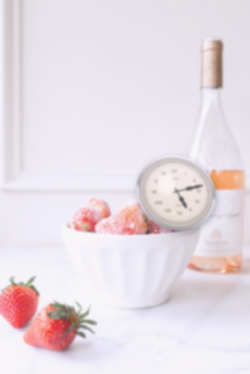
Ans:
5,13
